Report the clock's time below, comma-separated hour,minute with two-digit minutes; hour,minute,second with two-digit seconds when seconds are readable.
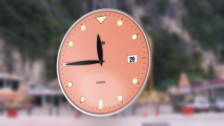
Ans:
11,45
